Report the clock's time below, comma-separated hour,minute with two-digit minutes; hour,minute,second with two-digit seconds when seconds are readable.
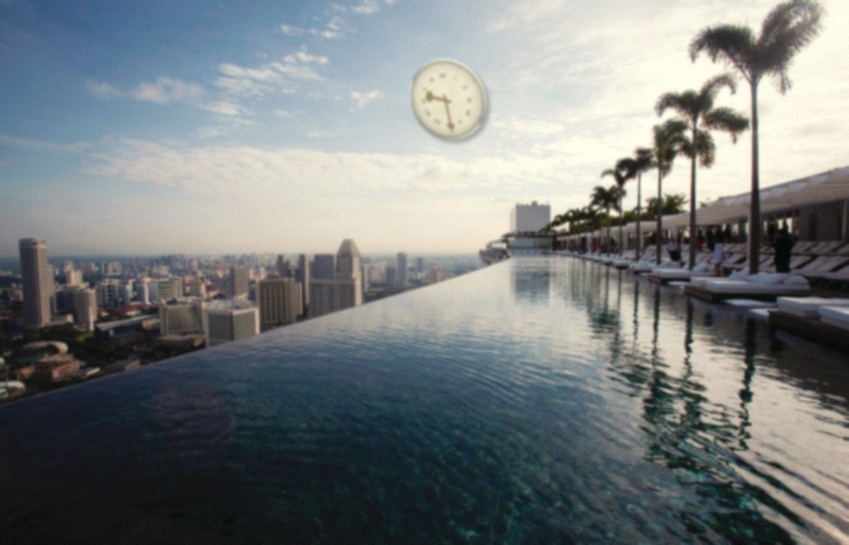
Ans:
9,29
